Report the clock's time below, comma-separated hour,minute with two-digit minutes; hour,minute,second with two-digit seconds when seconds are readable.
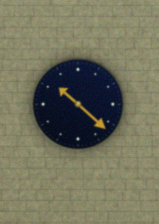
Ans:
10,22
